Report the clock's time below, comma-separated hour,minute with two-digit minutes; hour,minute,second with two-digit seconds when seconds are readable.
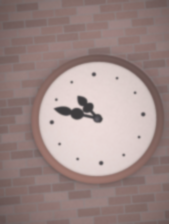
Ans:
10,48
